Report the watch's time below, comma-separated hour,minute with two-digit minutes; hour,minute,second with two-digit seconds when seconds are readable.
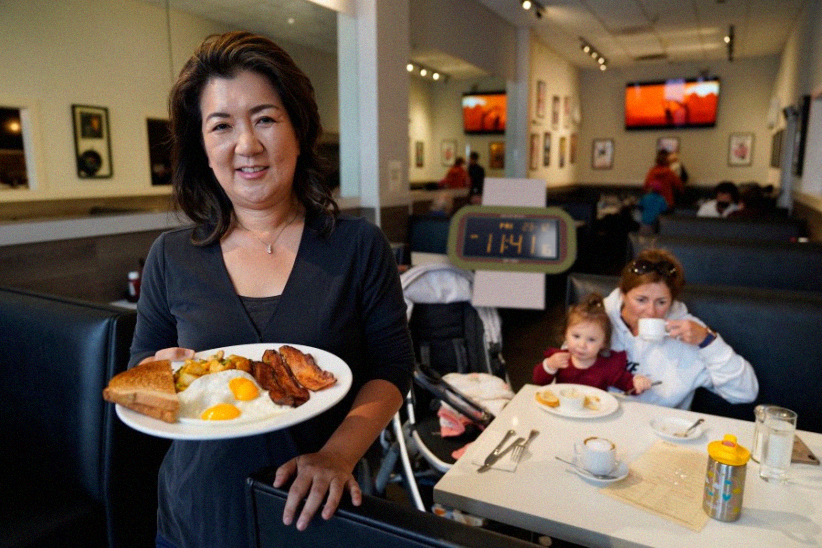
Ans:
11,41
